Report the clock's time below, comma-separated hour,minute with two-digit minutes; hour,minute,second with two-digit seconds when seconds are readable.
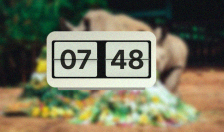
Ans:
7,48
